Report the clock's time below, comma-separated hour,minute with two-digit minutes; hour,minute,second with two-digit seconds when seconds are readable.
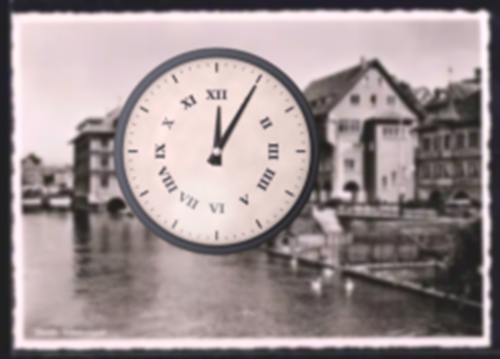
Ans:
12,05
